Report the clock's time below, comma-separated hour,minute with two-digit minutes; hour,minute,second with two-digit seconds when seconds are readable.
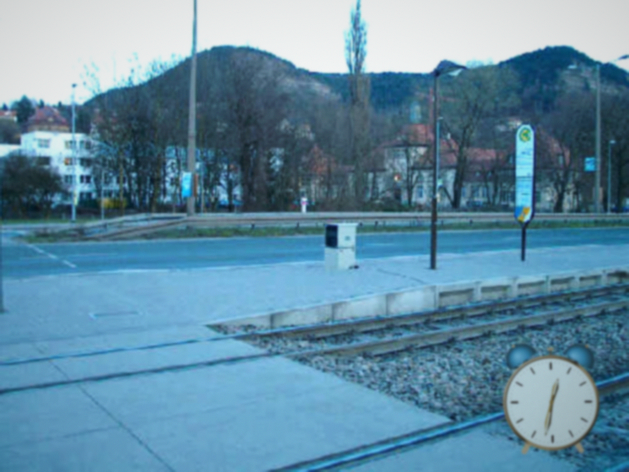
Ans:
12,32
